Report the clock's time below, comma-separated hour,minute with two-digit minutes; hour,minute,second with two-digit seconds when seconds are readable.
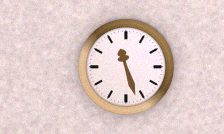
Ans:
11,27
